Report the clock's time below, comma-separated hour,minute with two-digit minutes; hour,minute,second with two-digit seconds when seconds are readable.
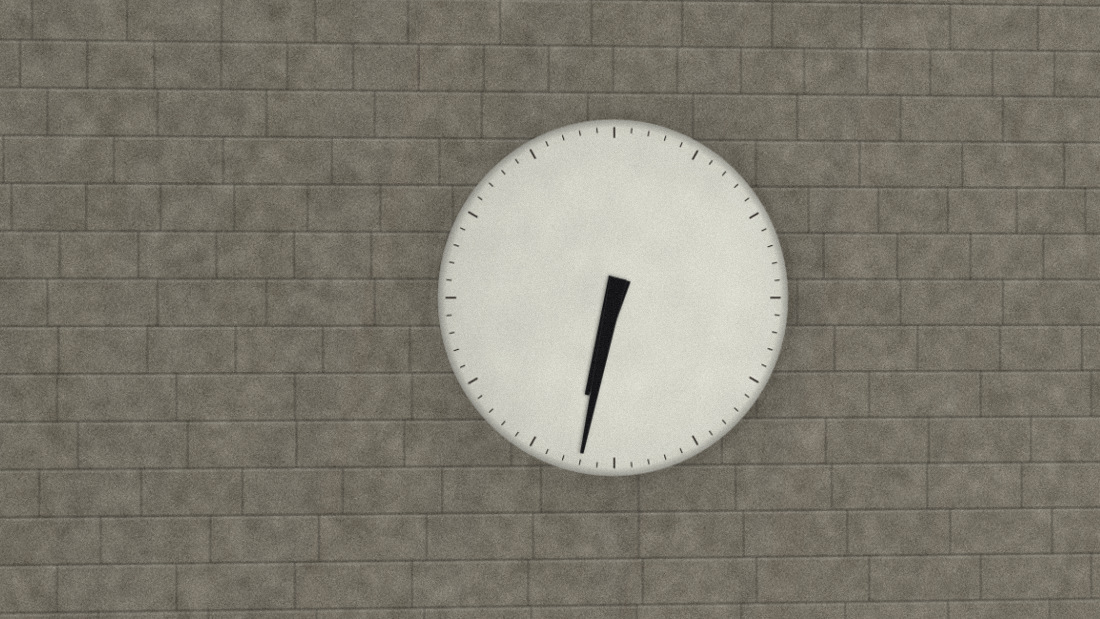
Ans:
6,32
